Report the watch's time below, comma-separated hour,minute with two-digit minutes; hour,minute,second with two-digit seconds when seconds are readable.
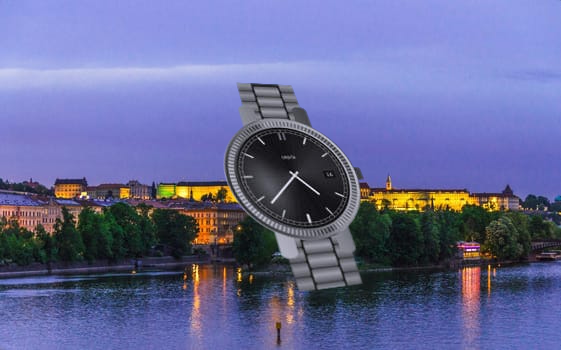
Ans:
4,38
